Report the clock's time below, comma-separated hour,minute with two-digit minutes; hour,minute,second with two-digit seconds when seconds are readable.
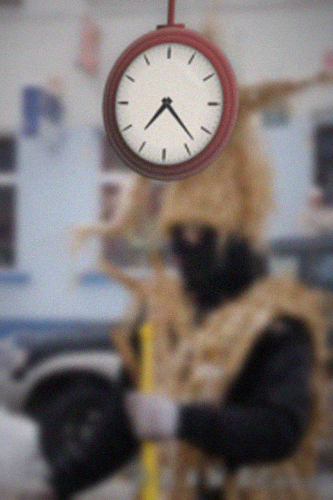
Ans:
7,23
